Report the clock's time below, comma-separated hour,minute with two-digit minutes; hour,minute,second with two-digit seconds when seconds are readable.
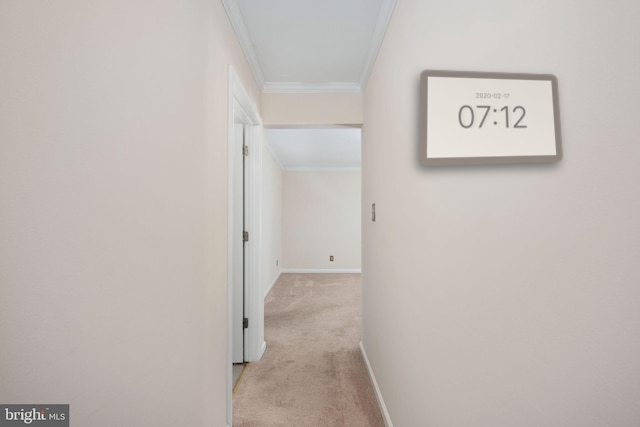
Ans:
7,12
